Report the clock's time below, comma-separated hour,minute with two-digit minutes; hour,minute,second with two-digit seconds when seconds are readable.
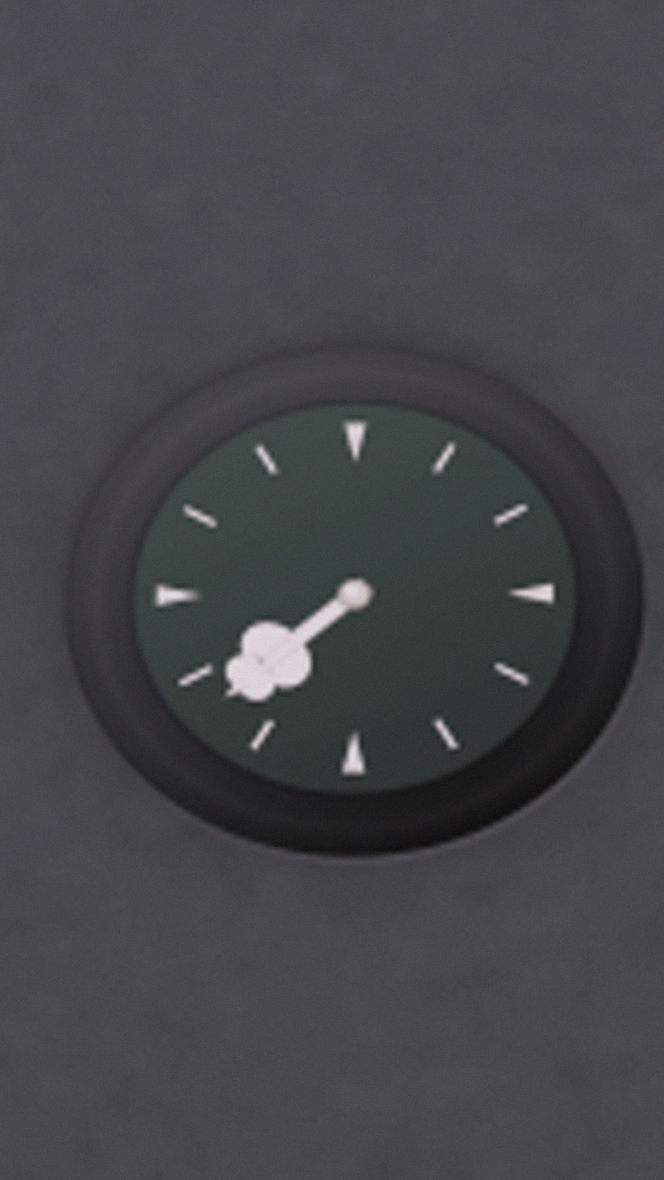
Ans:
7,38
